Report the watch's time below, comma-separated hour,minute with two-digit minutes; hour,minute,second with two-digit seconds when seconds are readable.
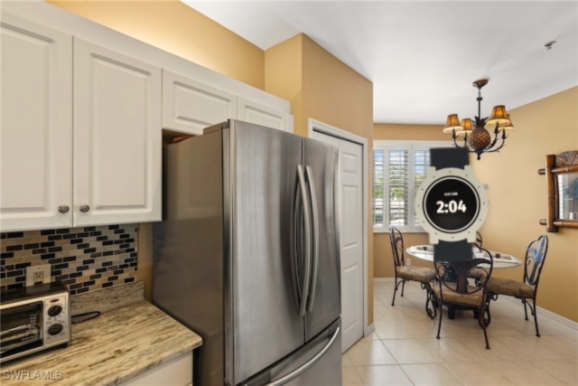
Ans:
2,04
